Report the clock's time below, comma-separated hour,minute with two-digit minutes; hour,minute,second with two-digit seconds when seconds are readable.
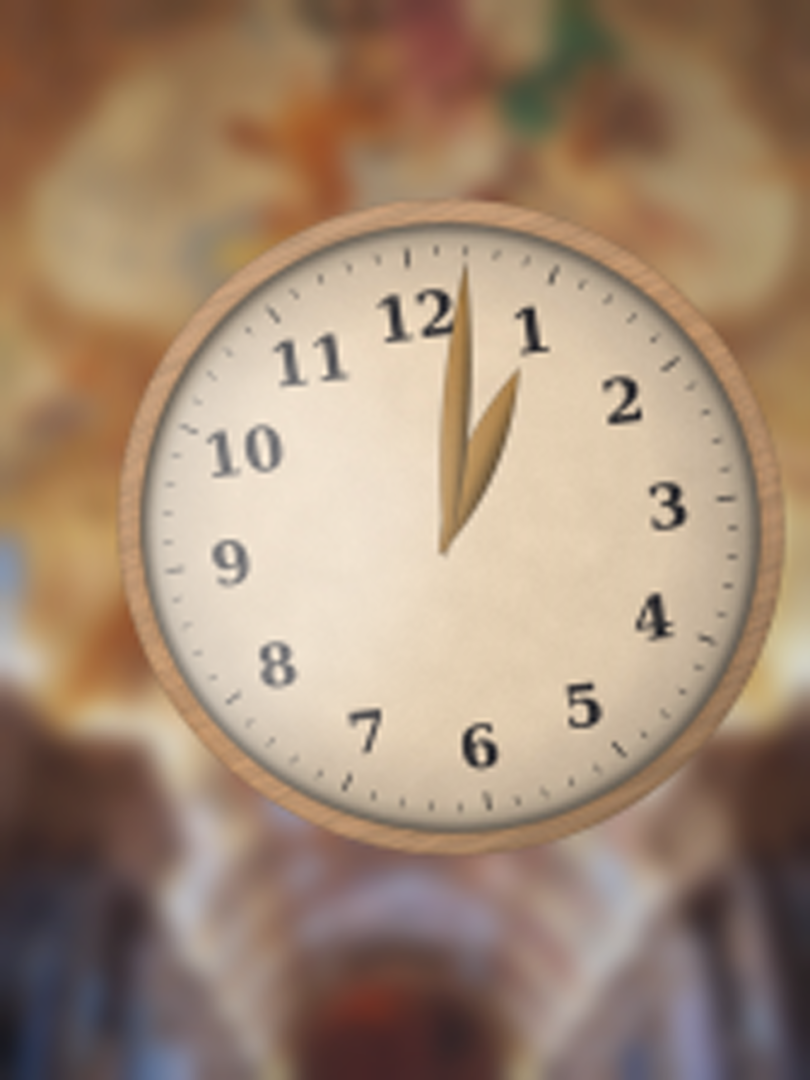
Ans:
1,02
